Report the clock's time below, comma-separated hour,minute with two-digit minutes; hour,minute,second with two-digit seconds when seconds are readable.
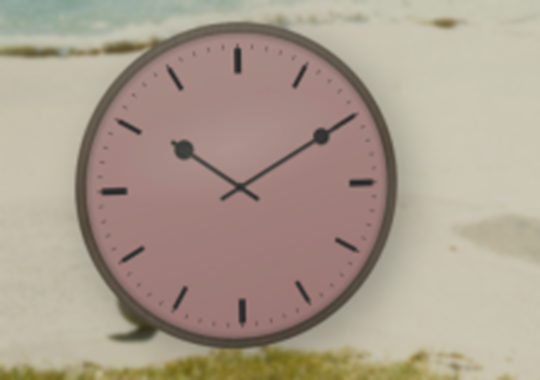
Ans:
10,10
